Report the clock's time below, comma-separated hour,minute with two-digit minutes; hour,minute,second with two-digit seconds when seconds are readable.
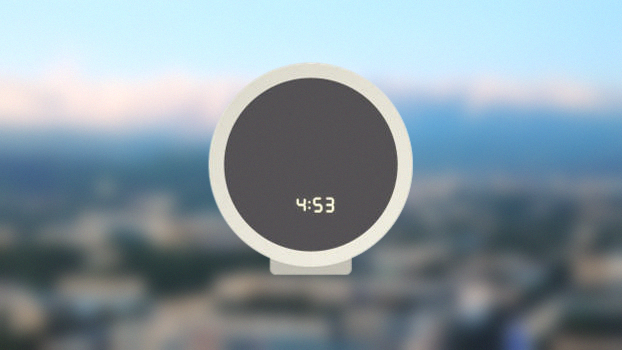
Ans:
4,53
